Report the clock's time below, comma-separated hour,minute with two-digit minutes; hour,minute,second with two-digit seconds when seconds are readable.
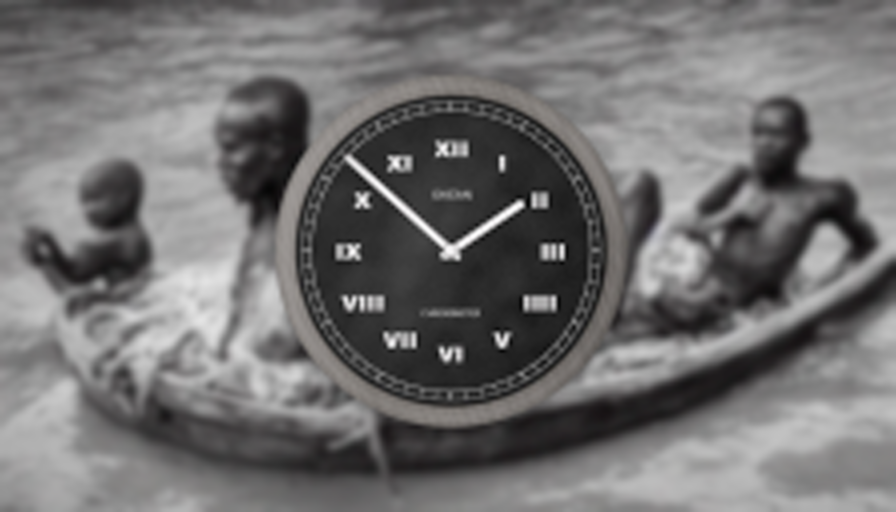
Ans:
1,52
